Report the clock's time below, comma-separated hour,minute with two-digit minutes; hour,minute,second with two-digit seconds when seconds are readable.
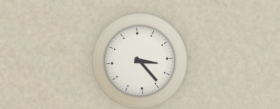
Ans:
3,24
